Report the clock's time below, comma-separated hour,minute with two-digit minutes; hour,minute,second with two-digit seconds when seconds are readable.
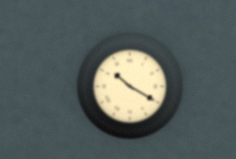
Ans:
10,20
